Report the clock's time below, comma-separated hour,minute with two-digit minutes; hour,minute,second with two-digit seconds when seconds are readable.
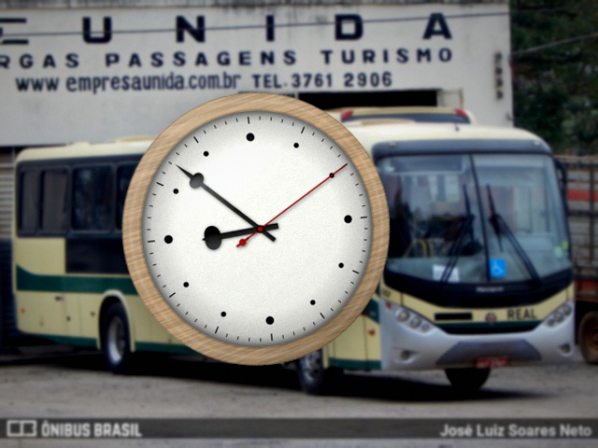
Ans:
8,52,10
